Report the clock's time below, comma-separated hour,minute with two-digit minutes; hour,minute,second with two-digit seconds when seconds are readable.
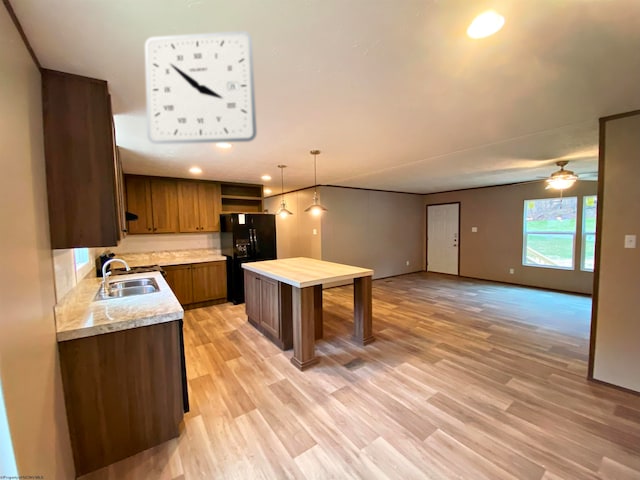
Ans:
3,52
